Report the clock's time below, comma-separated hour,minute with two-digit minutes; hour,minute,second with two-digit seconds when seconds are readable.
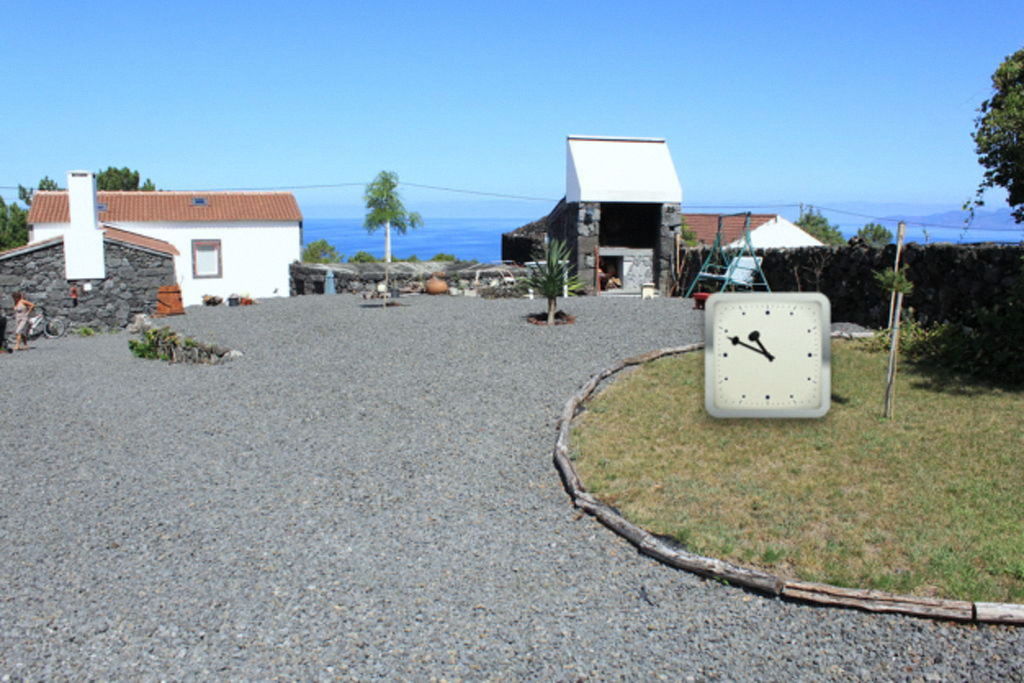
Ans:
10,49
